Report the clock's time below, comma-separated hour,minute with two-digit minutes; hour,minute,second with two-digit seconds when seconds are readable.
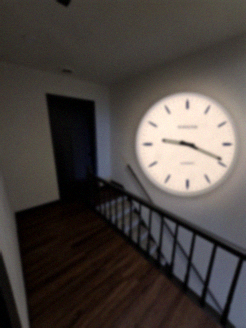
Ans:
9,19
